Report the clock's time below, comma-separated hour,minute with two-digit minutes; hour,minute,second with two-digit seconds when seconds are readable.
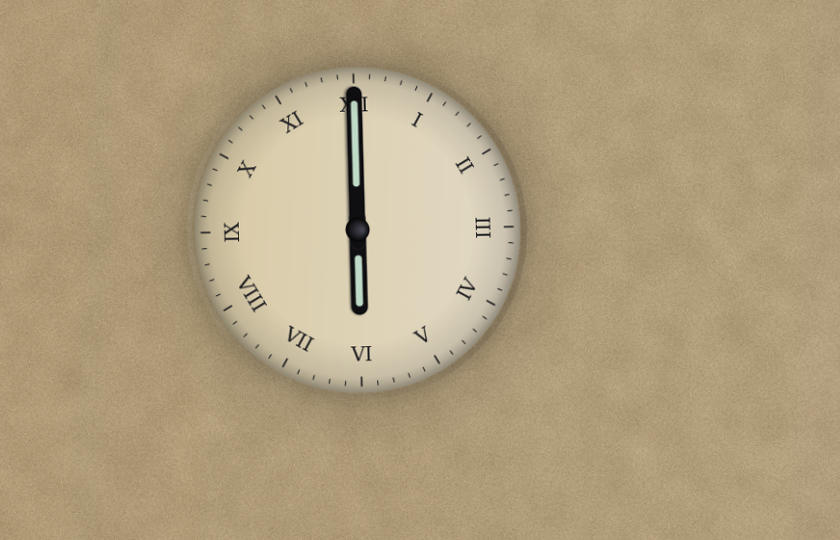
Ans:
6,00
